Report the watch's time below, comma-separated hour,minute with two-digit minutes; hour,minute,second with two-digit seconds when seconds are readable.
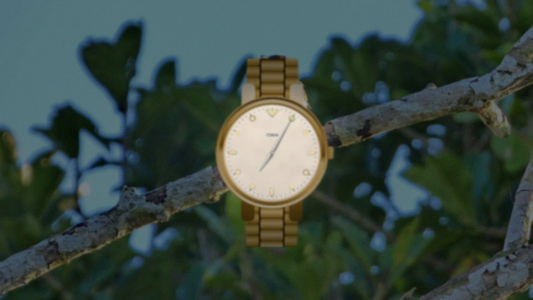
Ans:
7,05
